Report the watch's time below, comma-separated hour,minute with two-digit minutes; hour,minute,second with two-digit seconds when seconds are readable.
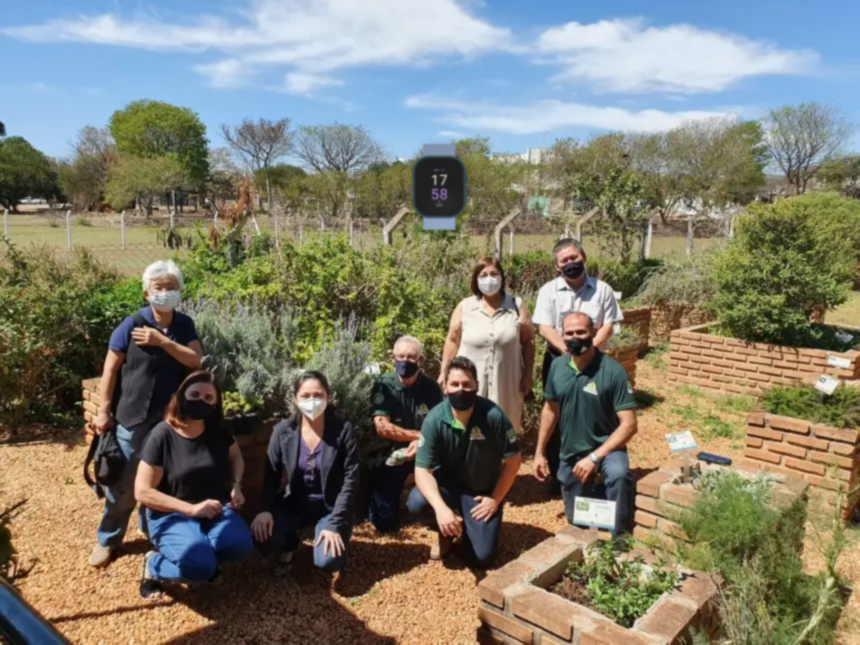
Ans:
17,58
